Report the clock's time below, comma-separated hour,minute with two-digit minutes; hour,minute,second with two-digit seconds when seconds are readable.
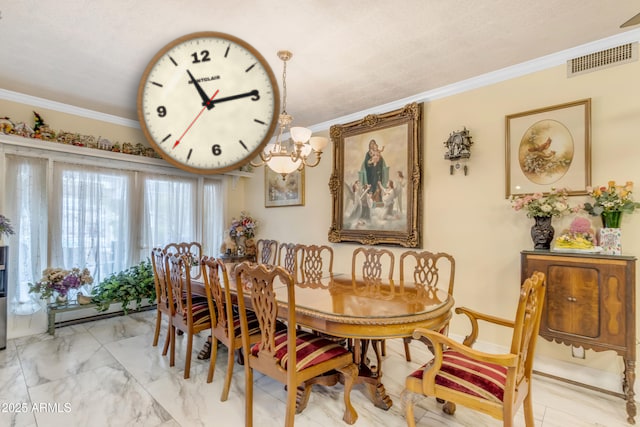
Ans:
11,14,38
